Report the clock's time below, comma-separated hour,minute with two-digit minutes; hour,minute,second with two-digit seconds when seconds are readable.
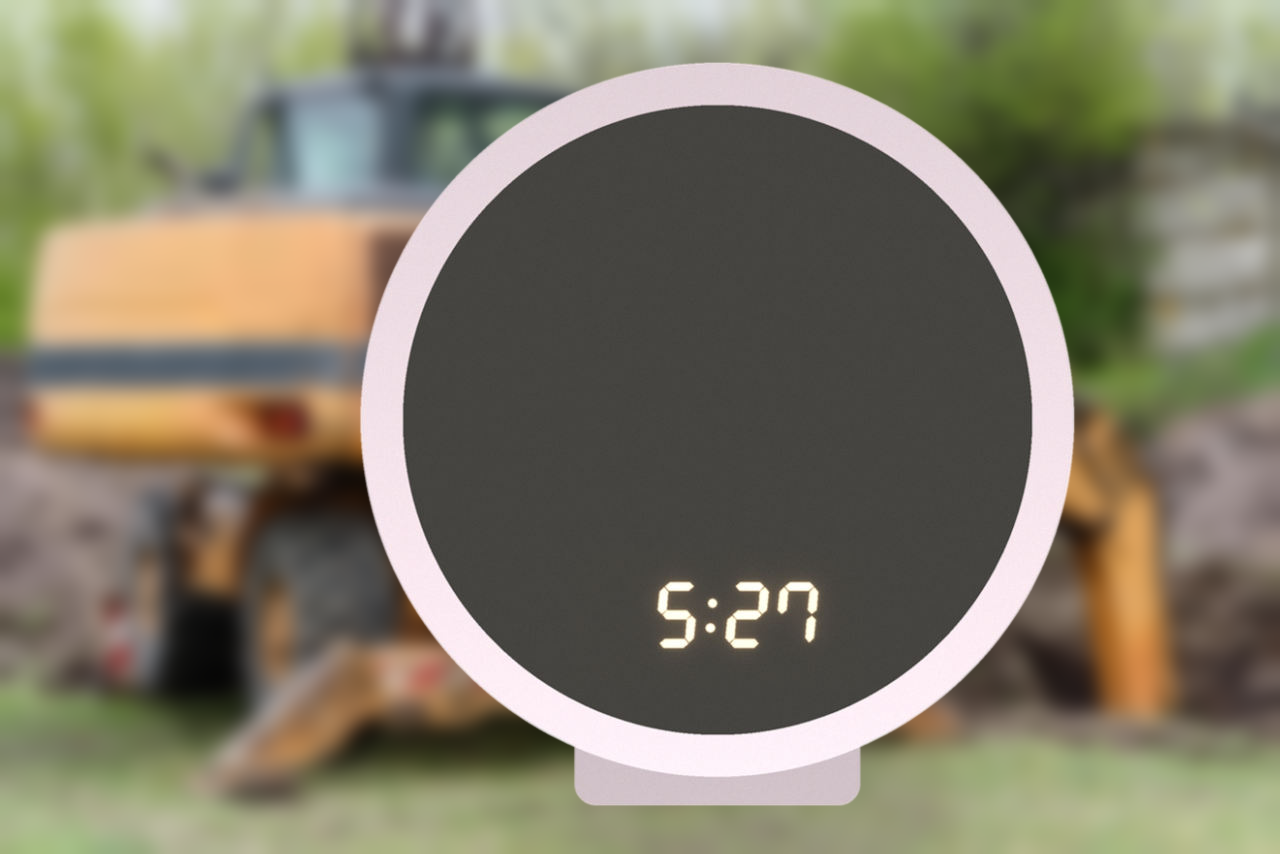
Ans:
5,27
